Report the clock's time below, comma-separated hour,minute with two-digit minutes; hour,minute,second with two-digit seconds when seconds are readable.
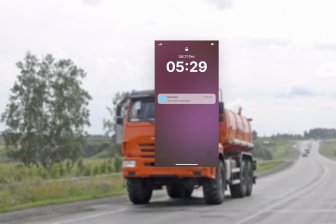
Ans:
5,29
